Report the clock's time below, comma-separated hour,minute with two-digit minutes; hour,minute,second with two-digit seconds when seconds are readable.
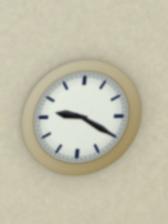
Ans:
9,20
